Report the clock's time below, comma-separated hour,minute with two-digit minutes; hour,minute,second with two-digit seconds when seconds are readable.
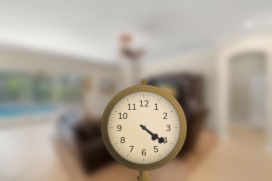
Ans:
4,21
